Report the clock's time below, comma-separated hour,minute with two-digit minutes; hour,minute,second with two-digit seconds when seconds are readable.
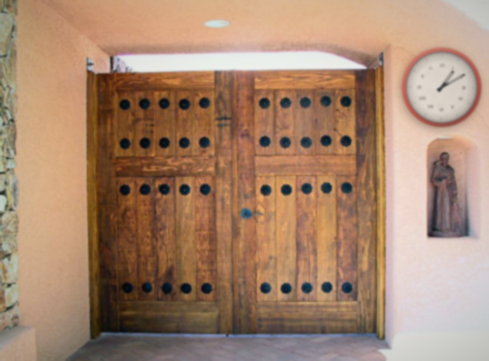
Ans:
1,10
